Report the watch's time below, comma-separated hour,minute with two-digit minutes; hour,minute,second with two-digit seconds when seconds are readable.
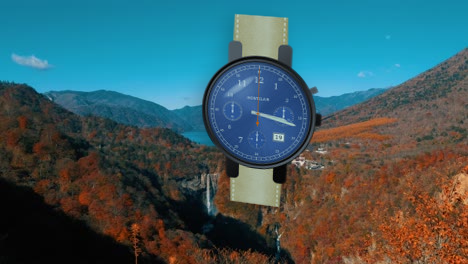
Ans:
3,17
